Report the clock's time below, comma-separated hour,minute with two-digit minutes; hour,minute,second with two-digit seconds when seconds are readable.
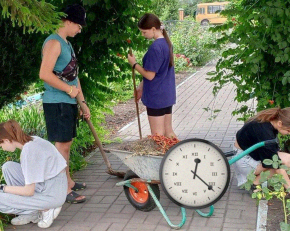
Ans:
12,22
